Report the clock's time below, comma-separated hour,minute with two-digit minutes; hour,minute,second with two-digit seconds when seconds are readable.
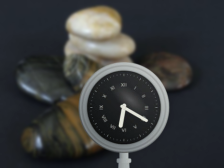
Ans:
6,20
